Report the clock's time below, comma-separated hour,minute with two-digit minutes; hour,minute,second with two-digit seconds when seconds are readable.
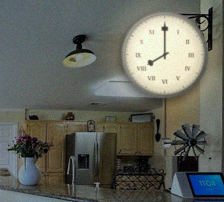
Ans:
8,00
